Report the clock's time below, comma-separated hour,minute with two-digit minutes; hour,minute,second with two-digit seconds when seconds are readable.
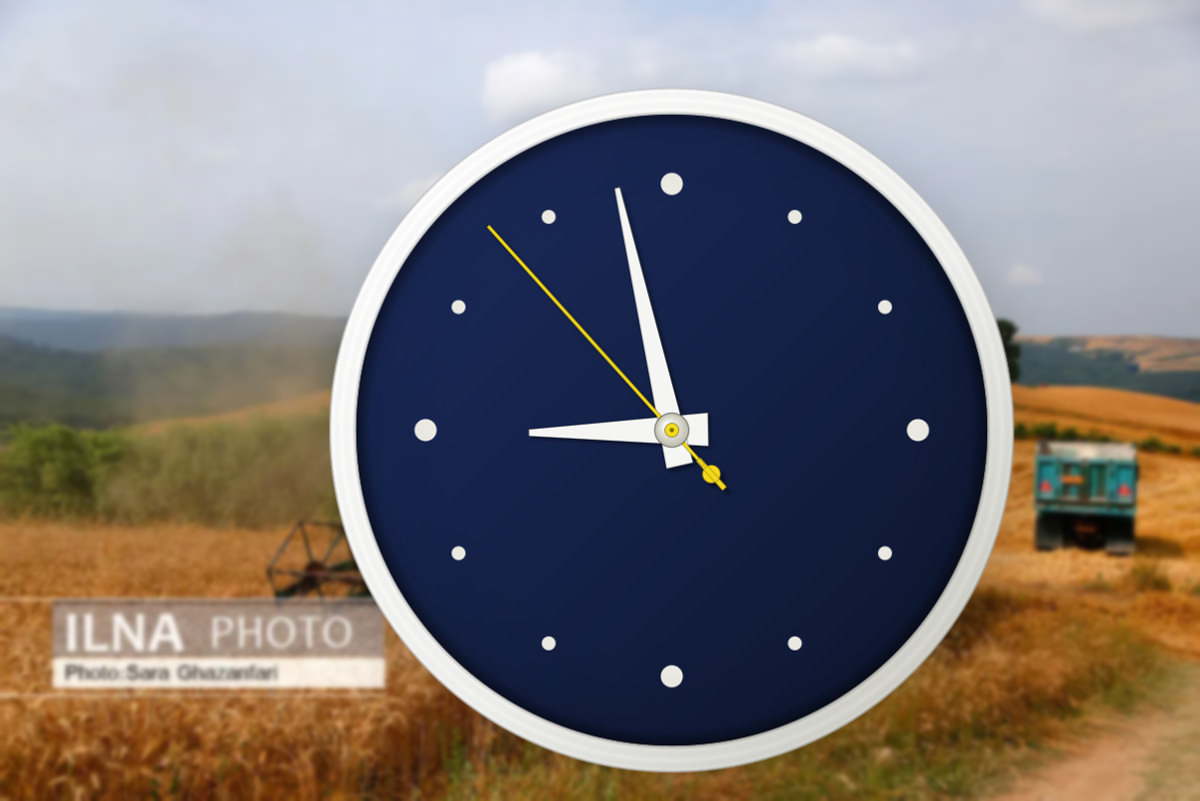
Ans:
8,57,53
